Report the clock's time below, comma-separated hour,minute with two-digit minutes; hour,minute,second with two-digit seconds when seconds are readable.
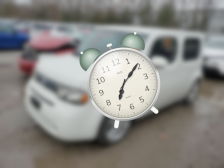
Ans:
7,09
